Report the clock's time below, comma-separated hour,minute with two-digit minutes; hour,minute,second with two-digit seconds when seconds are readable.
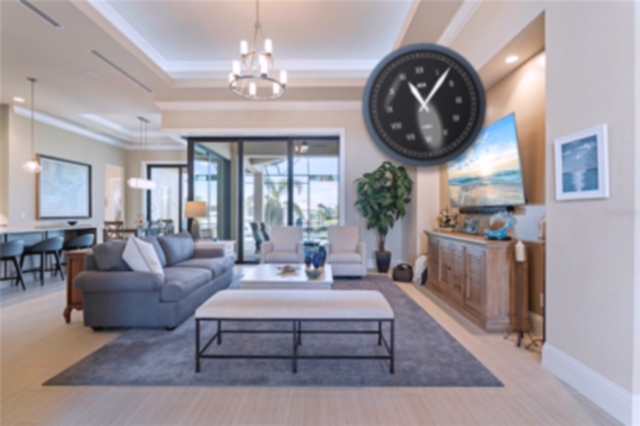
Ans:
11,07
